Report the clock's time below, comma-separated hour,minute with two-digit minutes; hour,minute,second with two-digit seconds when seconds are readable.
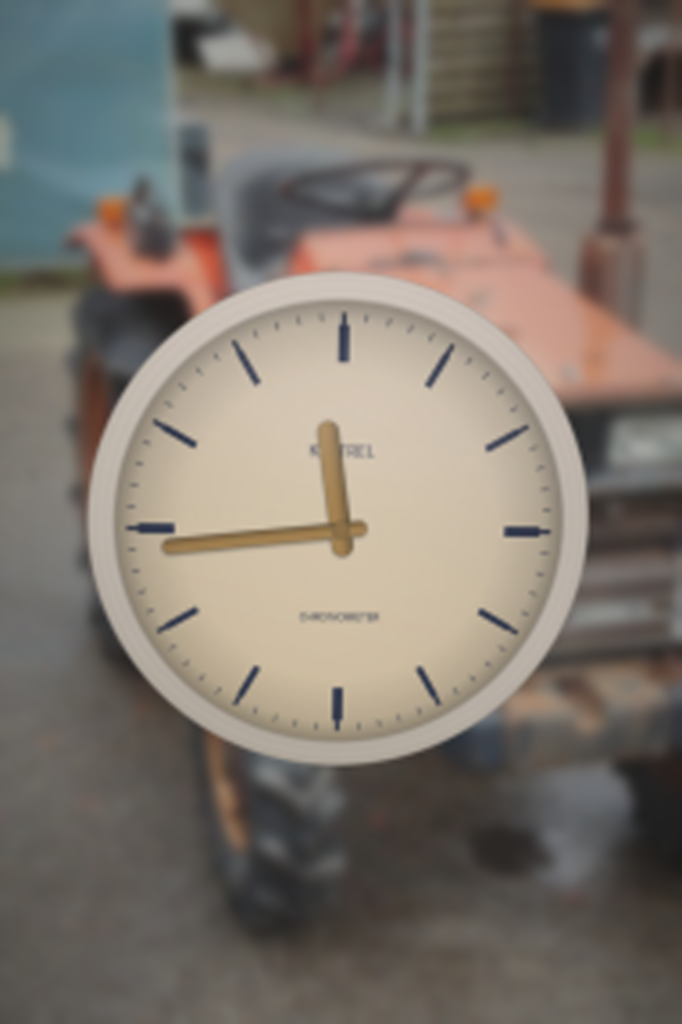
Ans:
11,44
